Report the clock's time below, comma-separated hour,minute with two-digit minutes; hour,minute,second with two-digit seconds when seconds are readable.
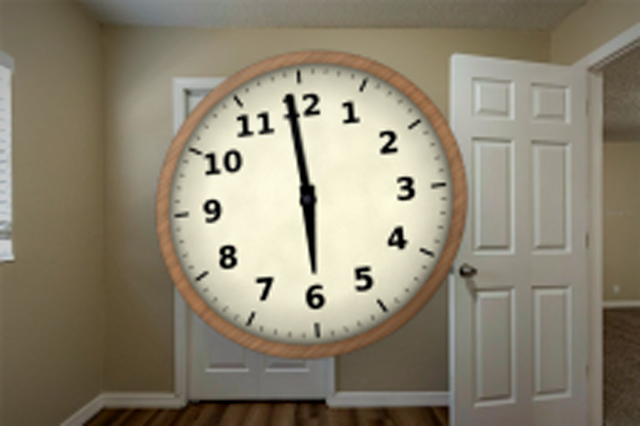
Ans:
5,59
